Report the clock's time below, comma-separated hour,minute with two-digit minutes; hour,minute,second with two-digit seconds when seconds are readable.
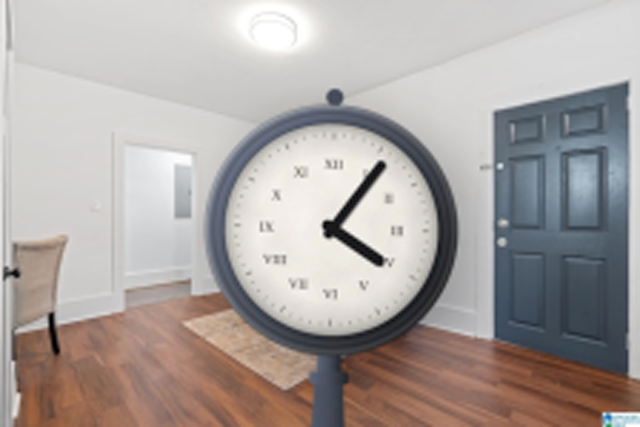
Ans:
4,06
